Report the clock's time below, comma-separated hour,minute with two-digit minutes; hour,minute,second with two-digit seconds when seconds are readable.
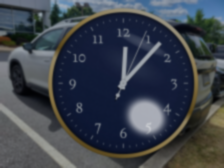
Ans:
12,07,04
